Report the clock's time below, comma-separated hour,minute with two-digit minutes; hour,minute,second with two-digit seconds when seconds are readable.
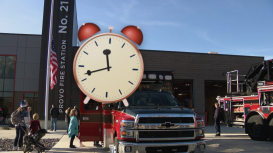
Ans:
11,42
